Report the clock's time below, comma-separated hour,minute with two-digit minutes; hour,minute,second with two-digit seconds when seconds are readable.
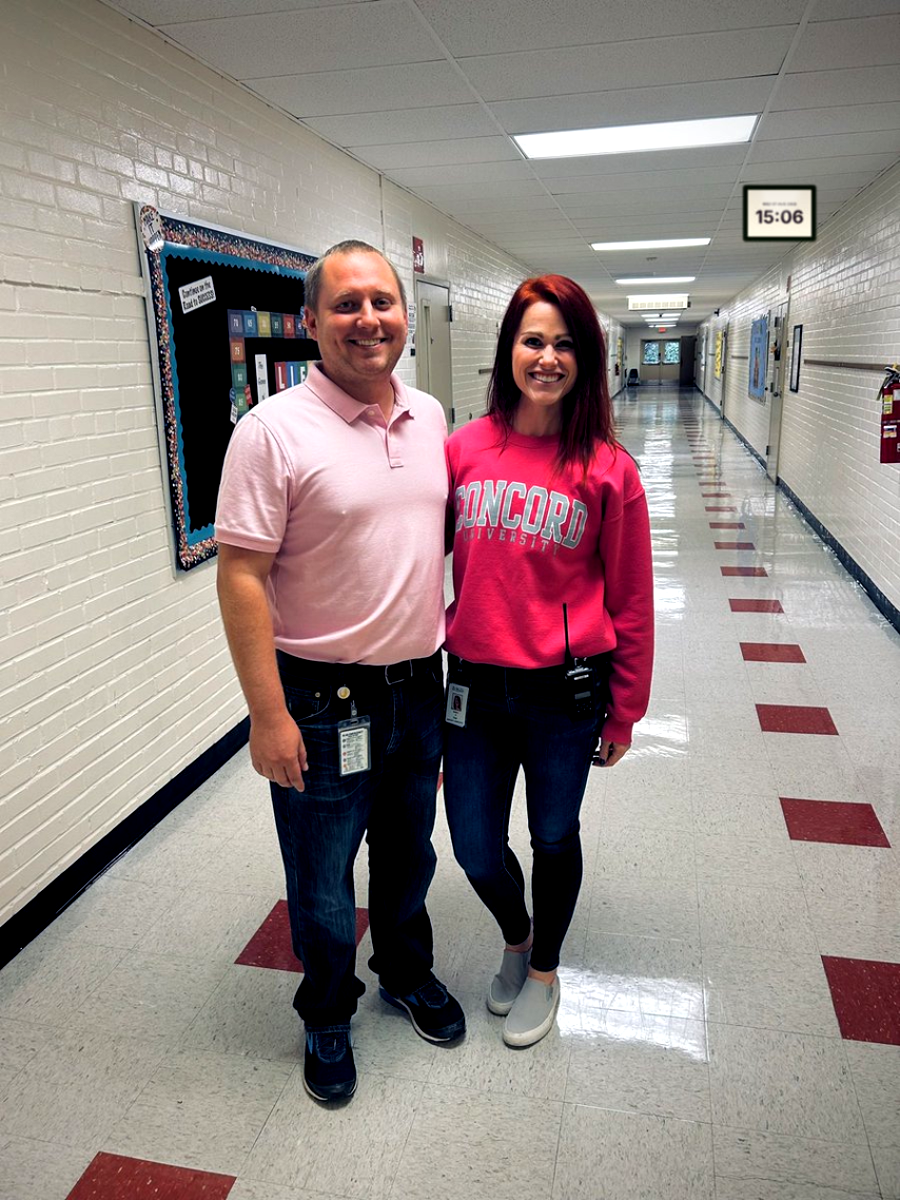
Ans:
15,06
